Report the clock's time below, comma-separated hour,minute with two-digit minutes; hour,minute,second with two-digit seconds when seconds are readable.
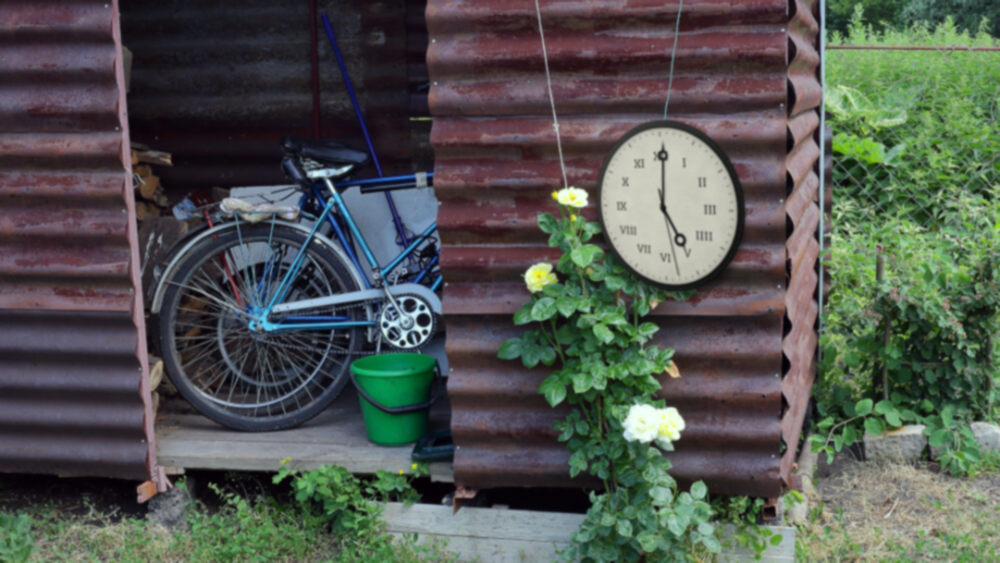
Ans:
5,00,28
